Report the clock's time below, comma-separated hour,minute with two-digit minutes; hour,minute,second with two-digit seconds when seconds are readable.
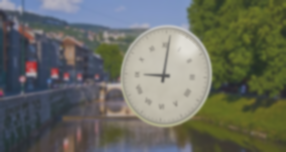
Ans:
9,01
